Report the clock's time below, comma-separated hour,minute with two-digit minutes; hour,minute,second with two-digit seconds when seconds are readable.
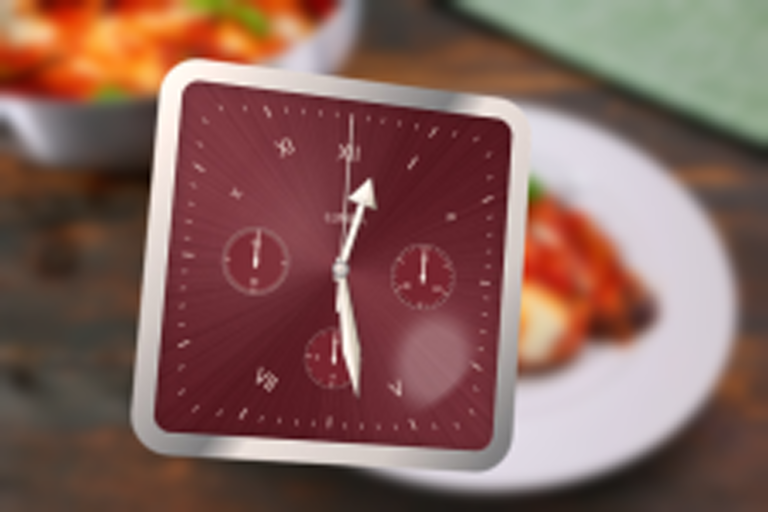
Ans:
12,28
